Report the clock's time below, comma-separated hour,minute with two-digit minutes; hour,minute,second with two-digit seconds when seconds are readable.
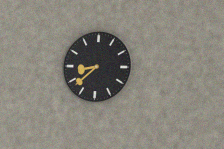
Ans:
8,38
